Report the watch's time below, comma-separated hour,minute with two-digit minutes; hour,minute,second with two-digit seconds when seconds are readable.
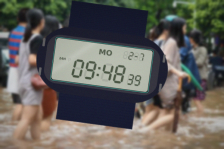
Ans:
9,48,39
